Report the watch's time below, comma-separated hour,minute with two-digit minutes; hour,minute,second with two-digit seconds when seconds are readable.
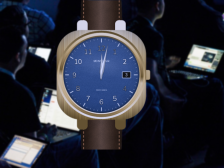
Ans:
12,02
